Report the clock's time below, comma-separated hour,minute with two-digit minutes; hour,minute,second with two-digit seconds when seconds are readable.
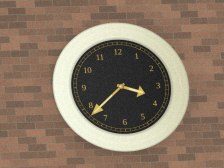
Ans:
3,38
